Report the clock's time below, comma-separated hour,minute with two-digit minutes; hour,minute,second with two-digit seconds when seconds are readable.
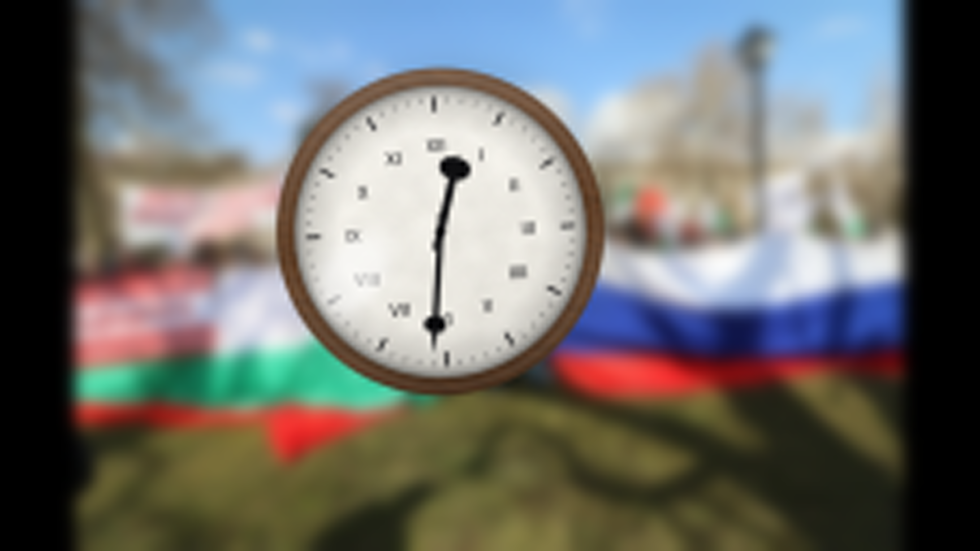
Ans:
12,31
